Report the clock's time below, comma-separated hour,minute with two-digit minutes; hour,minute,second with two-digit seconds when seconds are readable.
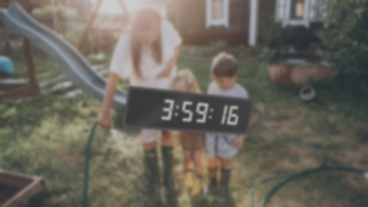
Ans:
3,59,16
